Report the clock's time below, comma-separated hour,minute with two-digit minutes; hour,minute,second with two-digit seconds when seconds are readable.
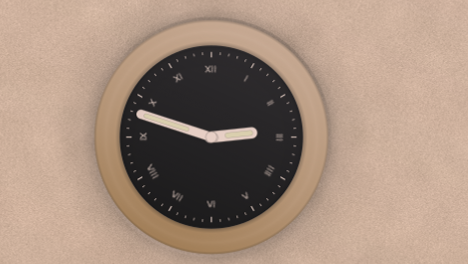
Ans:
2,48
